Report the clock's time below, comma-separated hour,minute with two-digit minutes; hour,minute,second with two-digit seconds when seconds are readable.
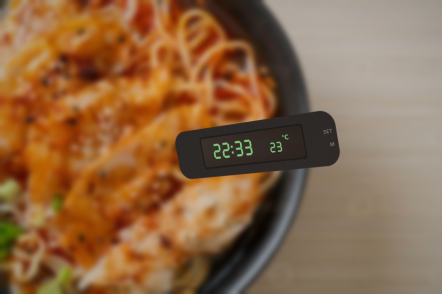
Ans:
22,33
